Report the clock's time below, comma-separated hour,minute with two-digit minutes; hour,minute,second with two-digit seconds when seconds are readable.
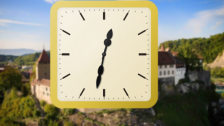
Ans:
12,32
